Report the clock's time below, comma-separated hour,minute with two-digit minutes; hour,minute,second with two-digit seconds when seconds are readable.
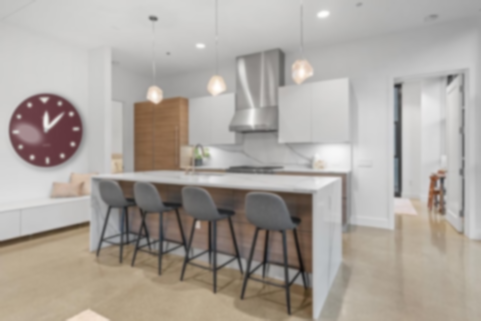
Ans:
12,08
